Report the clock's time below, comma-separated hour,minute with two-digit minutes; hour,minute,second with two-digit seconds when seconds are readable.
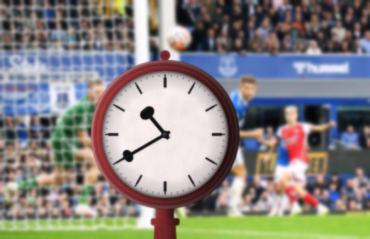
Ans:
10,40
